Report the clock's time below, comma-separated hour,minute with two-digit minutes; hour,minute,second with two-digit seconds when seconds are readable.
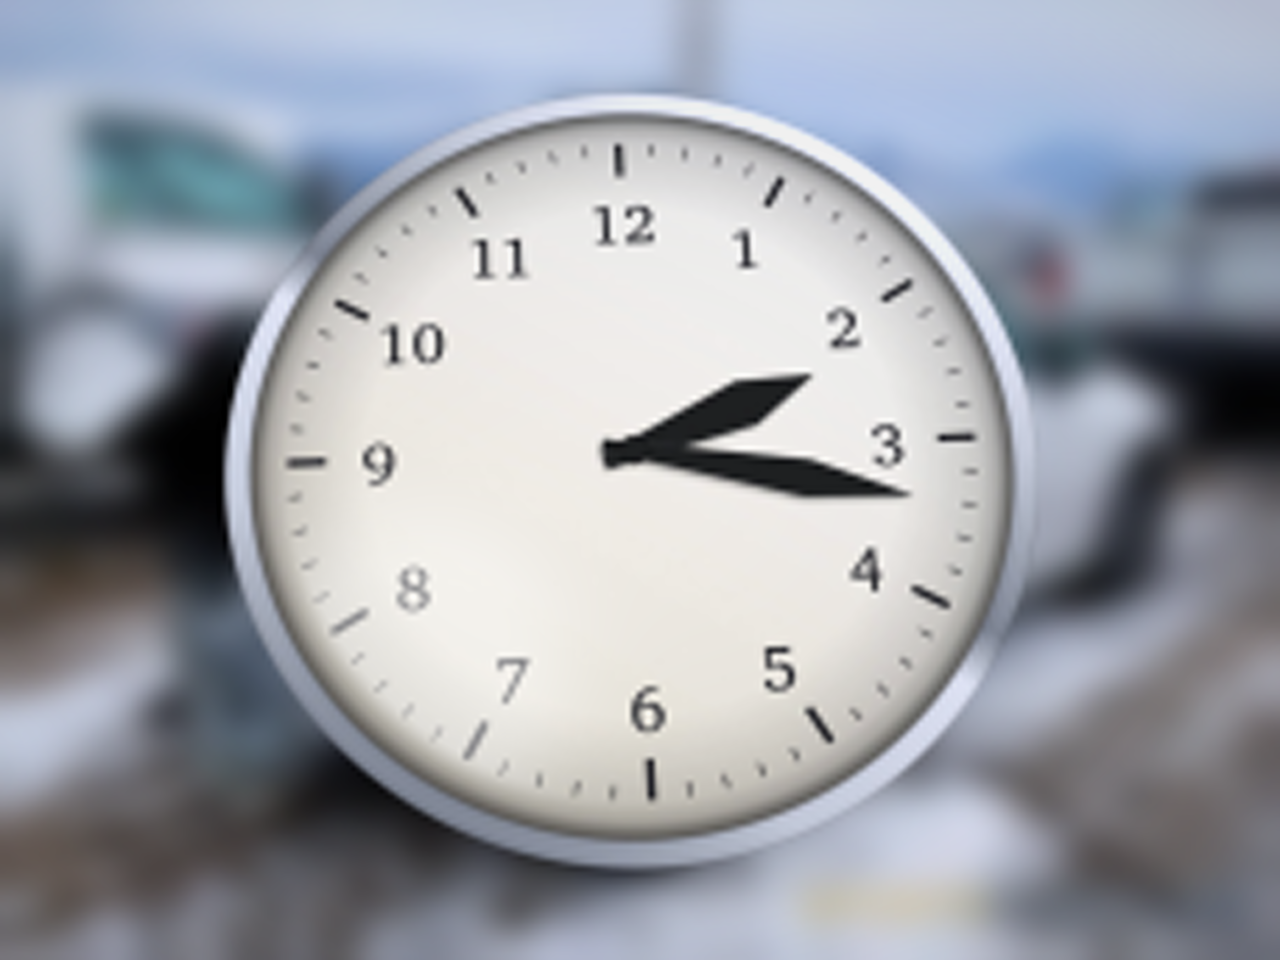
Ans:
2,17
